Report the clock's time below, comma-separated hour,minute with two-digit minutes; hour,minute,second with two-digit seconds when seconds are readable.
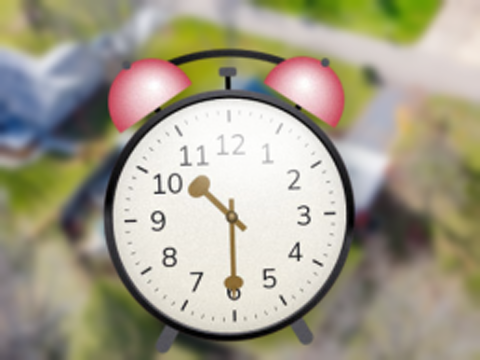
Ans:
10,30
